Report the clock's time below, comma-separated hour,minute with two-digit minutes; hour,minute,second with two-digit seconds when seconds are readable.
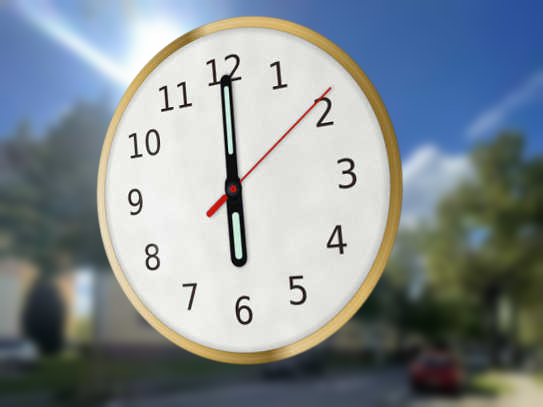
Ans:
6,00,09
